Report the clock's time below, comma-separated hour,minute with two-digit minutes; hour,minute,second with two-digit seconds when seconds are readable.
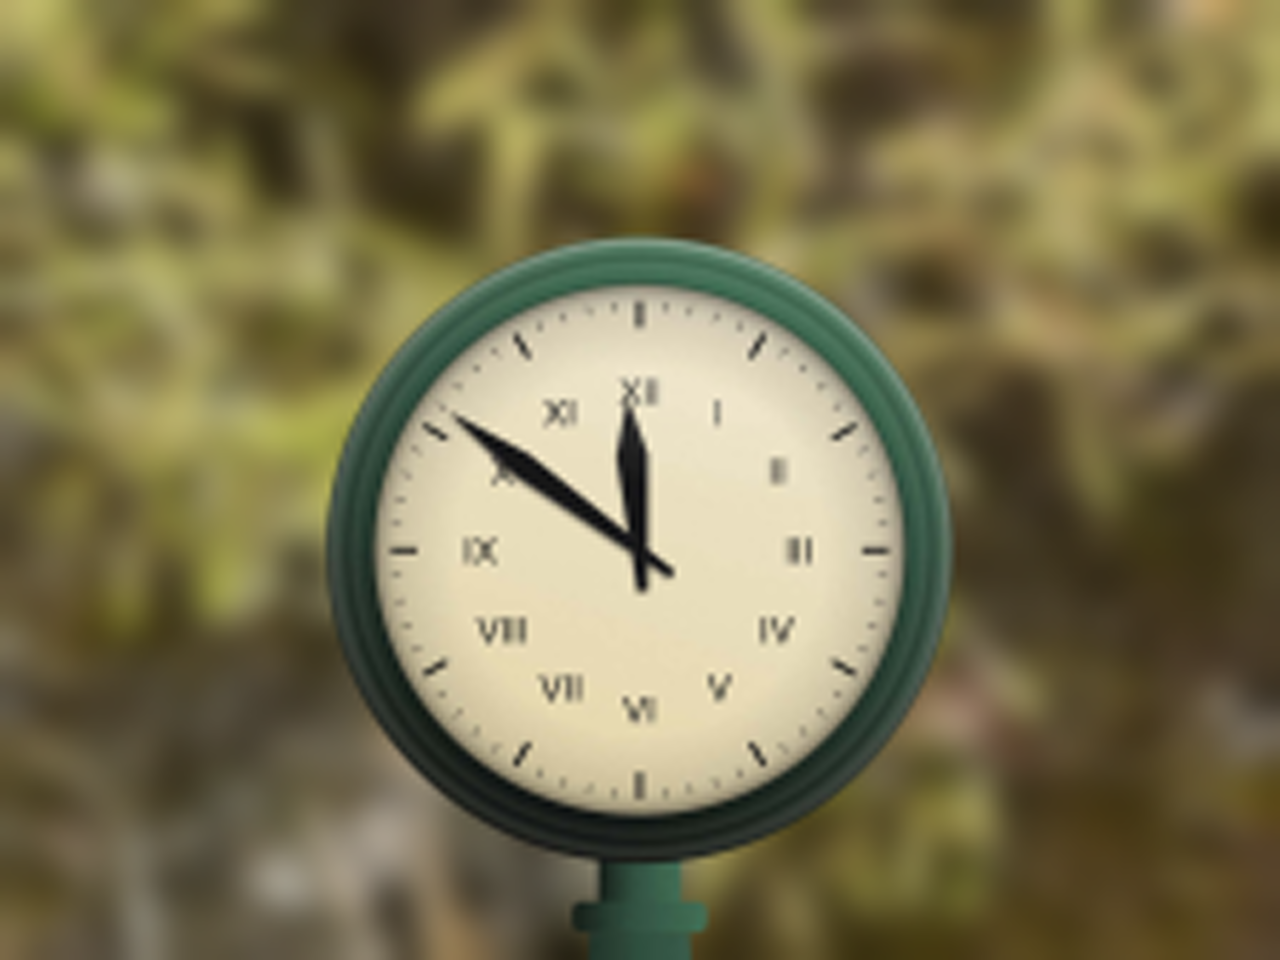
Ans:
11,51
